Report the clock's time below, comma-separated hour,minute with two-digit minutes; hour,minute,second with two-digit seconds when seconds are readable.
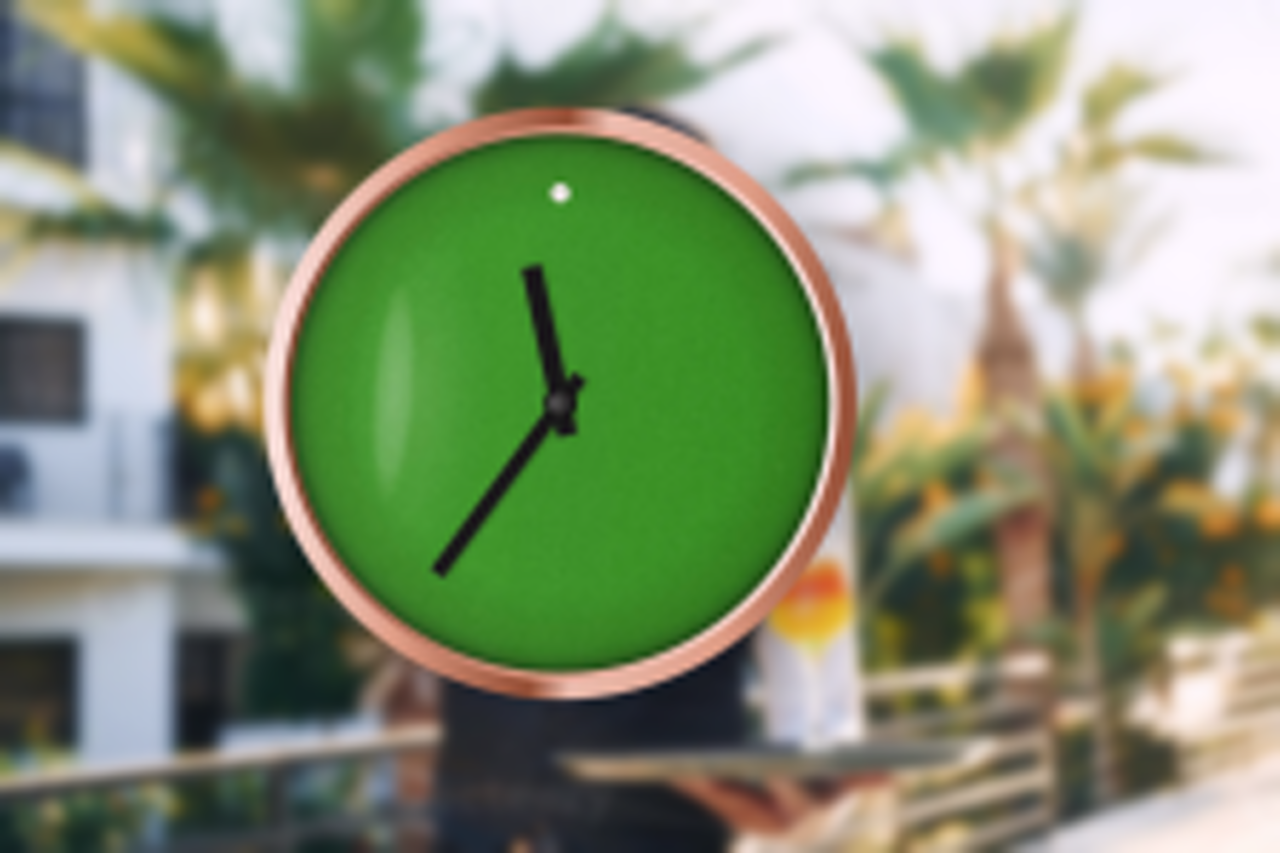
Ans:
11,36
